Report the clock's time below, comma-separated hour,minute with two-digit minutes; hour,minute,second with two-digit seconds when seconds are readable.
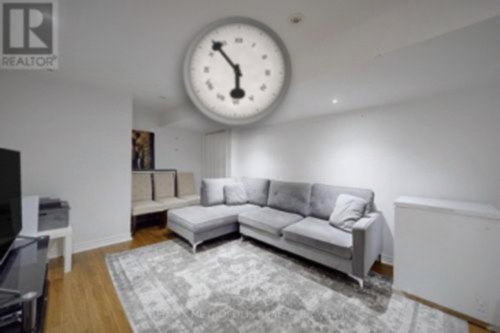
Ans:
5,53
